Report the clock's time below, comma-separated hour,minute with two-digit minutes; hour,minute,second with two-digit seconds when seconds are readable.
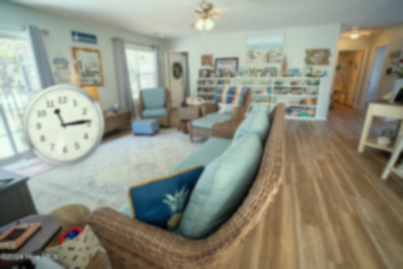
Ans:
11,14
